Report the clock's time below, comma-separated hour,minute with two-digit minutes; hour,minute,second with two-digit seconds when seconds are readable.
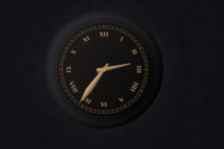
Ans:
2,36
